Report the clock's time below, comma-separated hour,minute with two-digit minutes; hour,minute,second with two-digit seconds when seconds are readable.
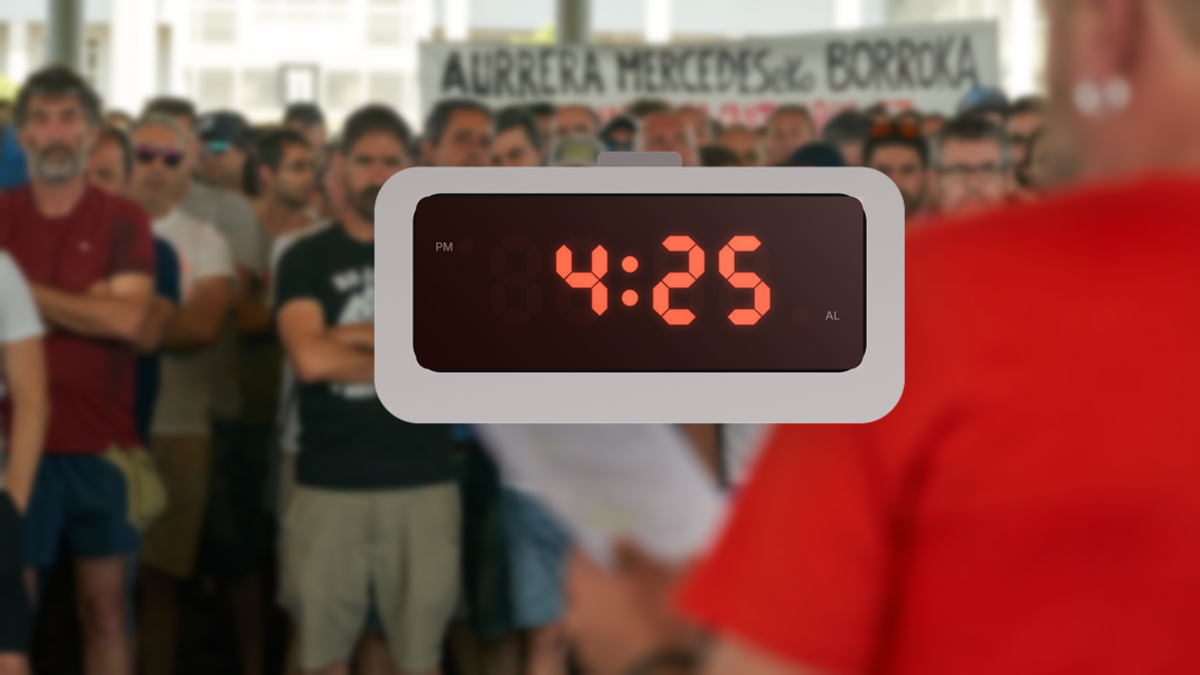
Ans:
4,25
